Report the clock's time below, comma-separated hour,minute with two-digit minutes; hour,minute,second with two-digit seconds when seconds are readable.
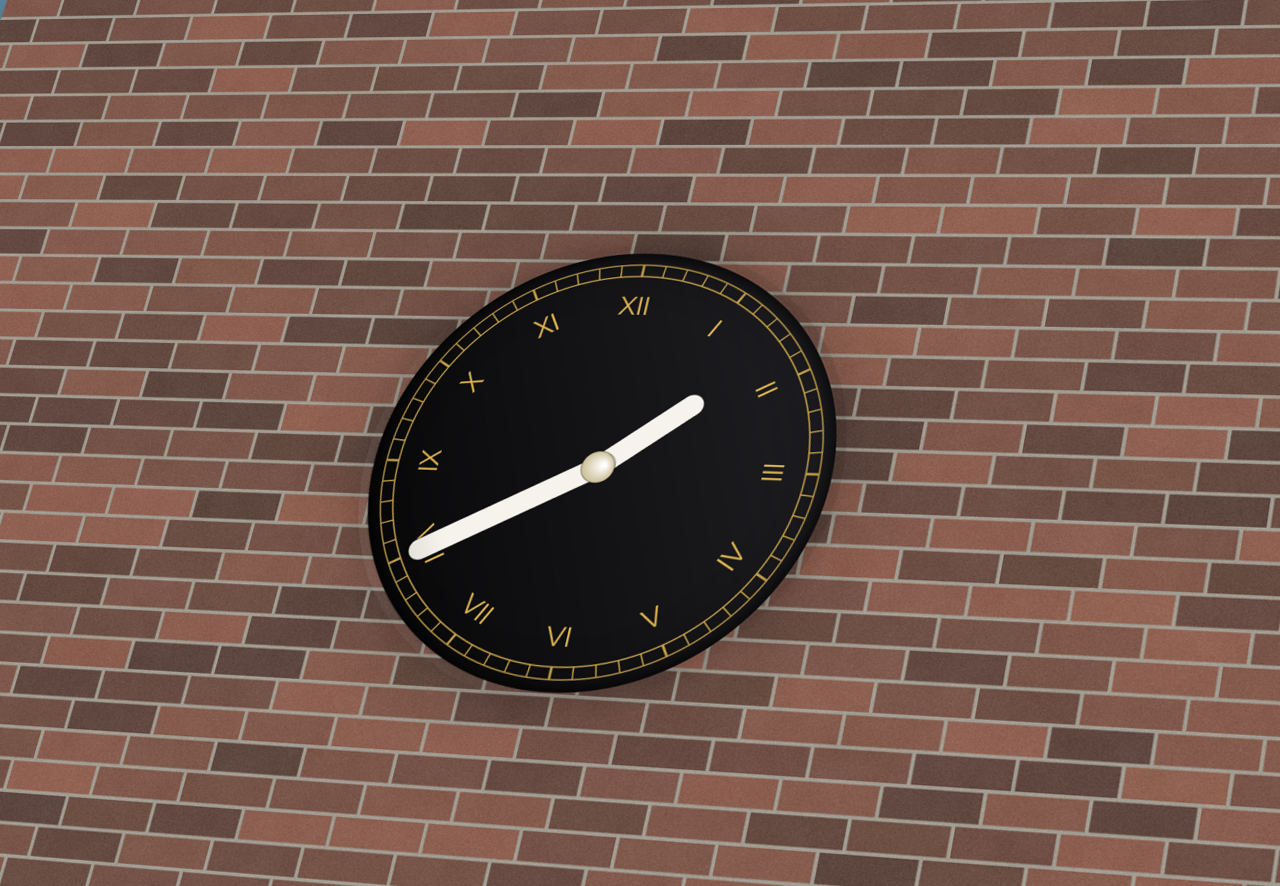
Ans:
1,40
